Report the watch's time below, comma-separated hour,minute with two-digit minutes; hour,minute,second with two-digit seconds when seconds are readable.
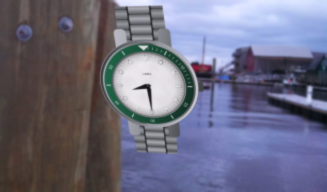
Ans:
8,30
